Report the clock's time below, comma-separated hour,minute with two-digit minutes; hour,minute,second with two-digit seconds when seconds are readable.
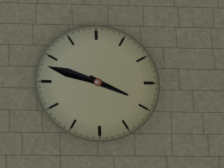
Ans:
3,48
